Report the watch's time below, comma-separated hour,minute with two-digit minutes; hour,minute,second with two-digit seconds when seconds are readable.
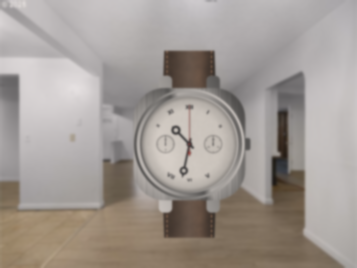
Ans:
10,32
